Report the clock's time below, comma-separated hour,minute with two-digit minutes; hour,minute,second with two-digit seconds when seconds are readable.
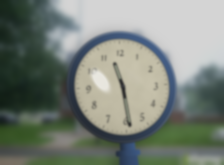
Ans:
11,29
